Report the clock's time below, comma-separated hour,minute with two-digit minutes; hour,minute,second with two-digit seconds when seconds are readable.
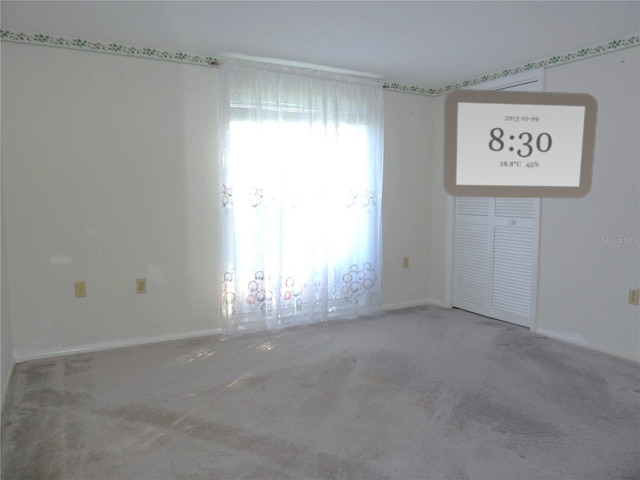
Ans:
8,30
